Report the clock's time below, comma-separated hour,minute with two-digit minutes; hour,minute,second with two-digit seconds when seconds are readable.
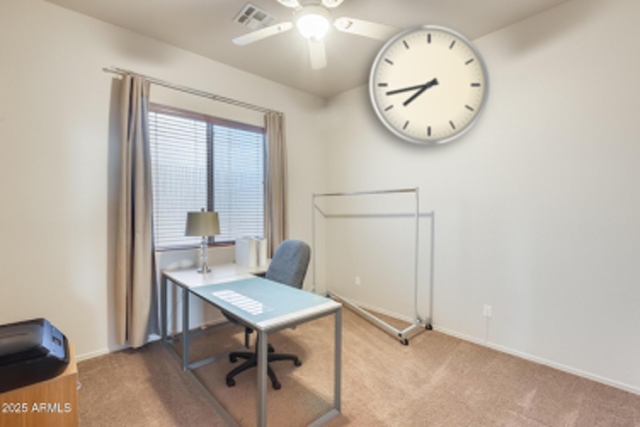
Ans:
7,43
